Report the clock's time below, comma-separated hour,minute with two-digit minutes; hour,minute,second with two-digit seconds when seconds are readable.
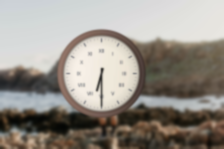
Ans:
6,30
